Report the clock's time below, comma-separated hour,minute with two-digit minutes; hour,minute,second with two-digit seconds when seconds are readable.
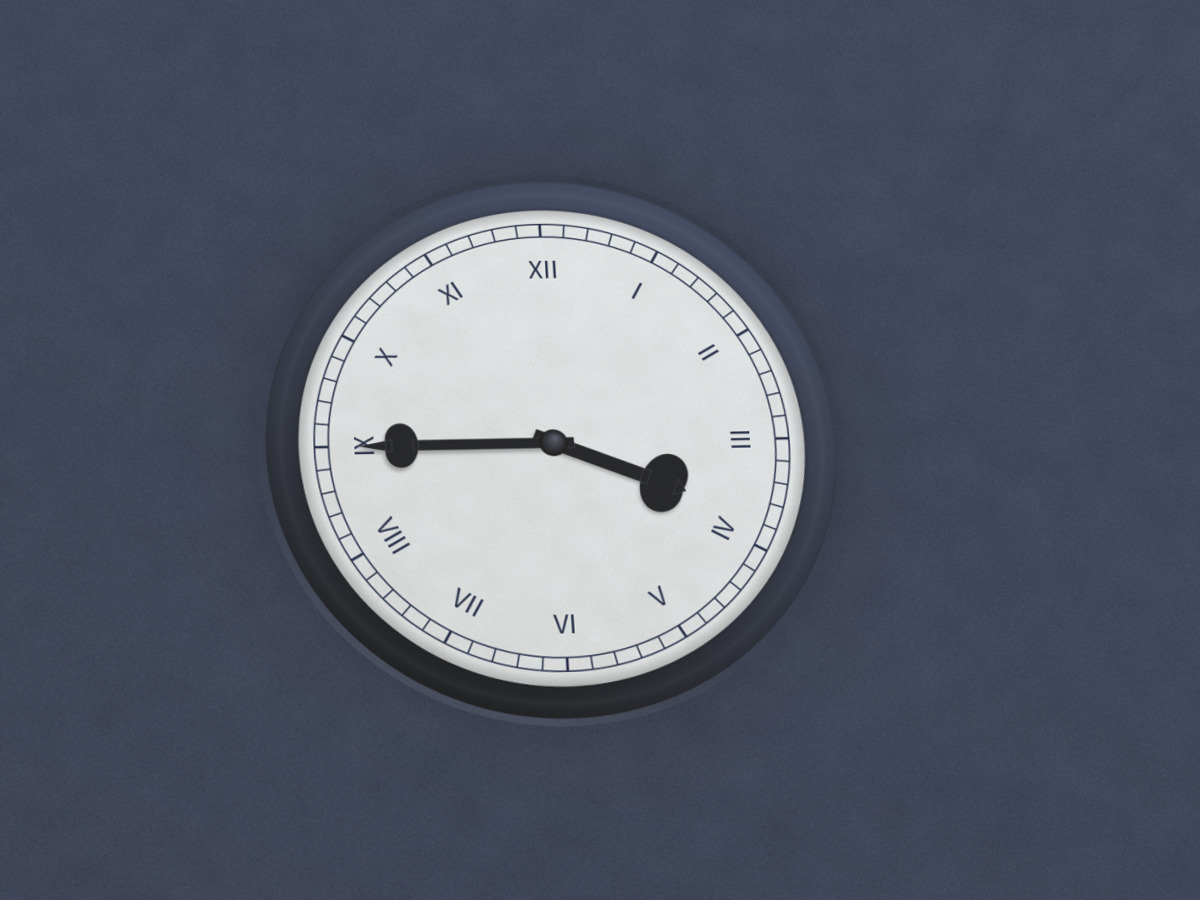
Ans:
3,45
